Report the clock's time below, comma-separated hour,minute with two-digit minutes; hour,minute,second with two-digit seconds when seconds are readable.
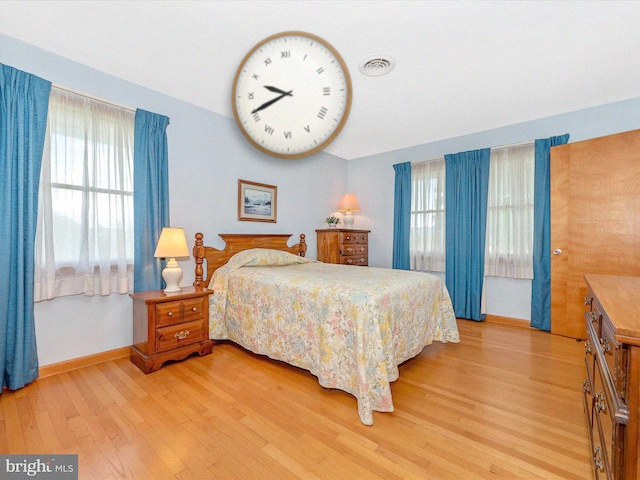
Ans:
9,41
